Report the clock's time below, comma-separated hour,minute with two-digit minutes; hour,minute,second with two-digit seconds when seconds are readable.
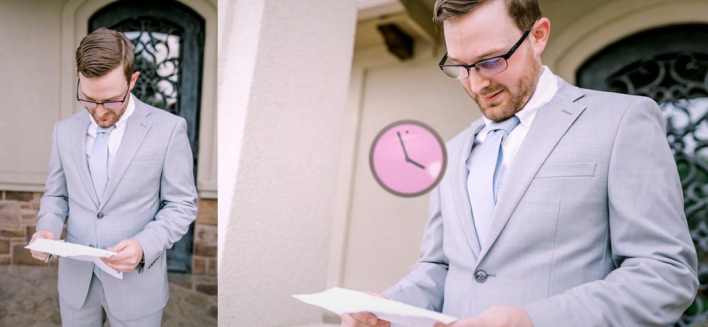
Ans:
3,57
